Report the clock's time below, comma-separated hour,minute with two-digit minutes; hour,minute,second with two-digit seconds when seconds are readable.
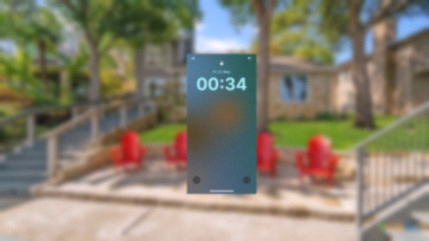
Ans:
0,34
